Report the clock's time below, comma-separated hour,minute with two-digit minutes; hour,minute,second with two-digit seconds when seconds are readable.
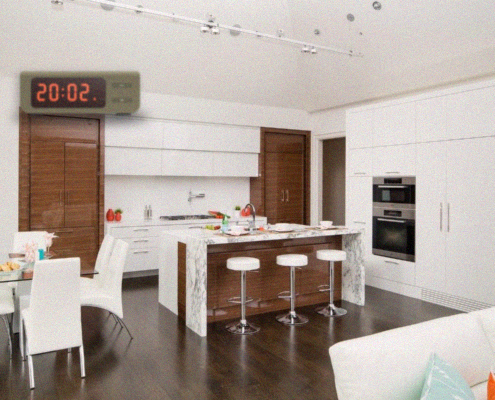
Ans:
20,02
